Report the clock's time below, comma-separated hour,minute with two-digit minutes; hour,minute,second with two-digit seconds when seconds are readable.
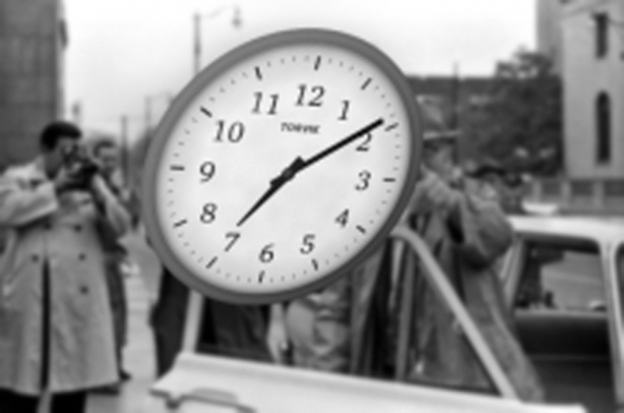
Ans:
7,09
